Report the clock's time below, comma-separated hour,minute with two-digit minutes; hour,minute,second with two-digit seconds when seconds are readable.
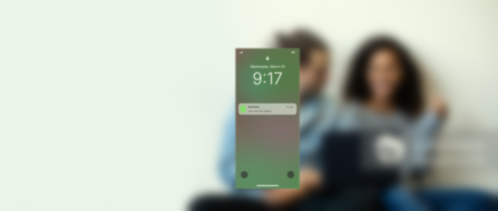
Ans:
9,17
